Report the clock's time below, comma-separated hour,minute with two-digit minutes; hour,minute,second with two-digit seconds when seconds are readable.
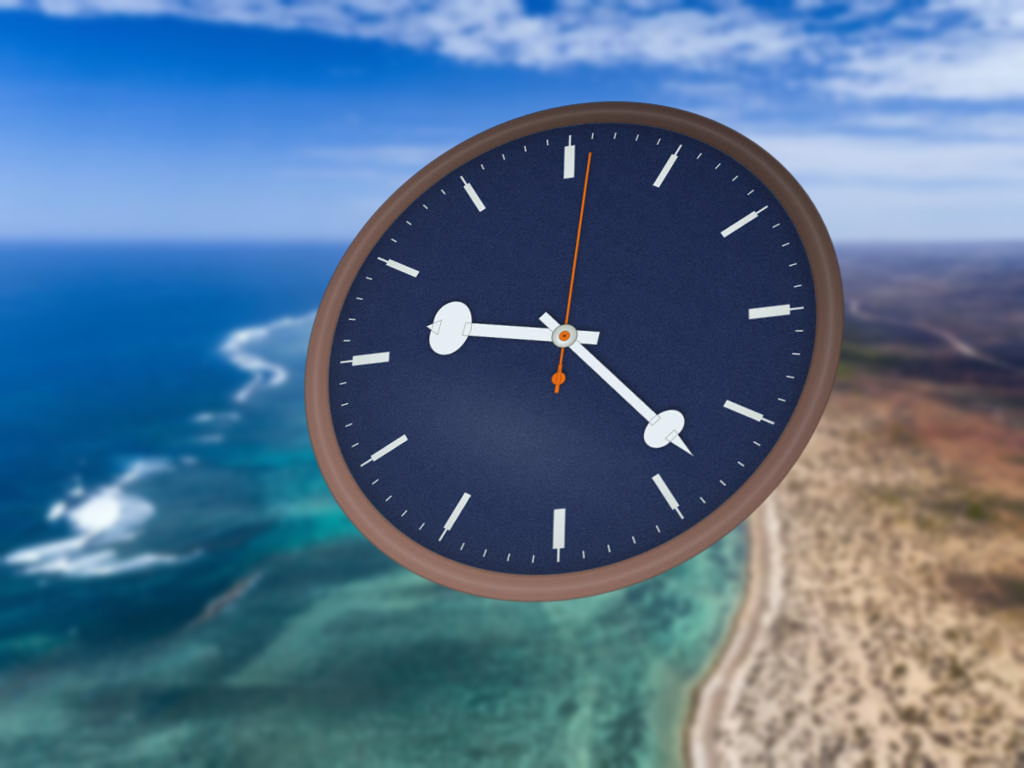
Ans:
9,23,01
